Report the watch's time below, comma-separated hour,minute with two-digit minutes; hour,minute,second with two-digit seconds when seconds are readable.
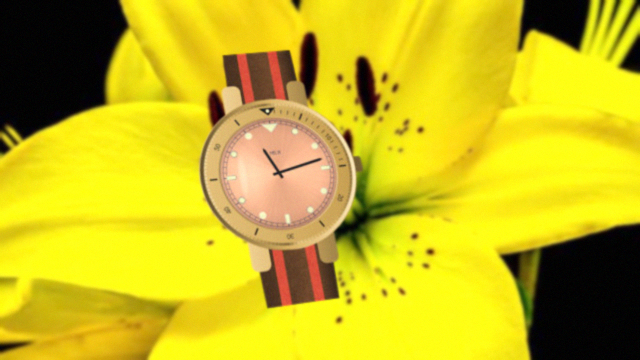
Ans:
11,13
